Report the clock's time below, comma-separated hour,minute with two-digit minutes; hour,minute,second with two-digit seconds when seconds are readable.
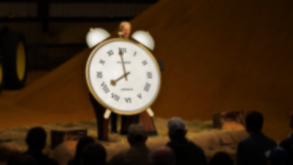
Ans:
7,59
